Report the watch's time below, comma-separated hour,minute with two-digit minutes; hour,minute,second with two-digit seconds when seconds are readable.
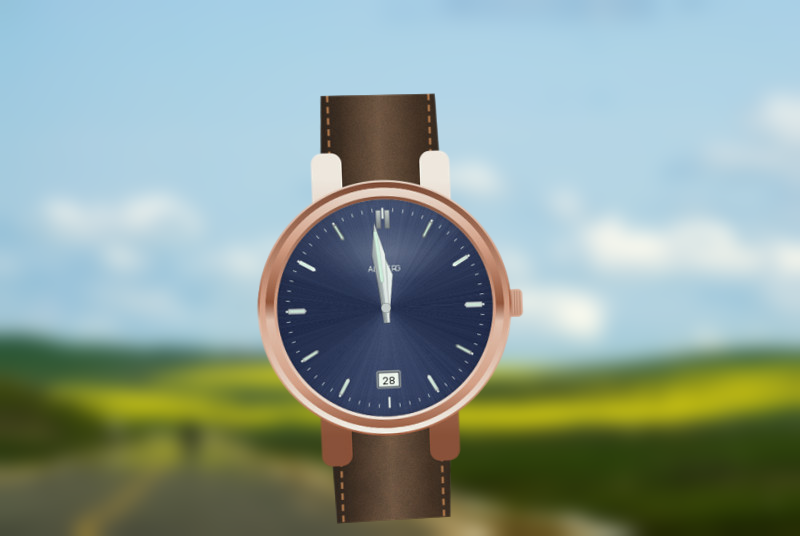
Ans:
11,59
